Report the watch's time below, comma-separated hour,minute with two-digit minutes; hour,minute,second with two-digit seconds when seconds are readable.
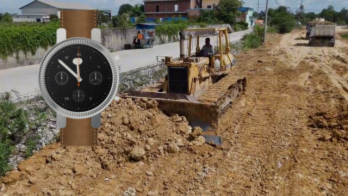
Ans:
11,52
